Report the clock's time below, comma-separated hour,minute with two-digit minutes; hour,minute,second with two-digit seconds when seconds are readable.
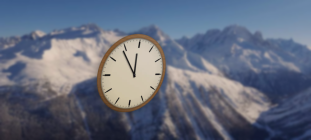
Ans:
11,54
